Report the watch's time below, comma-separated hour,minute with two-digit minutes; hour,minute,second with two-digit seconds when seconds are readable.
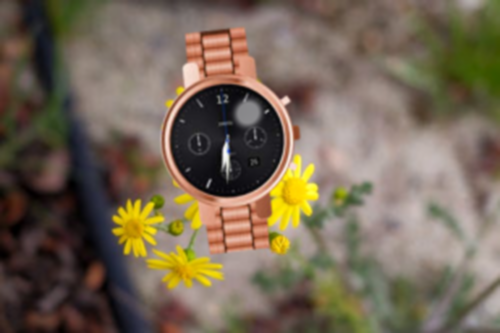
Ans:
6,31
